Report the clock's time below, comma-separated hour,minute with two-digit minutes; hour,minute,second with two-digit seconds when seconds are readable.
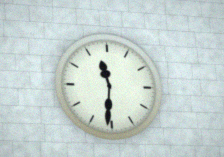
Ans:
11,31
